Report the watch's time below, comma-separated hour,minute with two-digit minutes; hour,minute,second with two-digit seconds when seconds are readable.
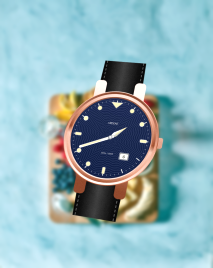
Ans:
1,41
